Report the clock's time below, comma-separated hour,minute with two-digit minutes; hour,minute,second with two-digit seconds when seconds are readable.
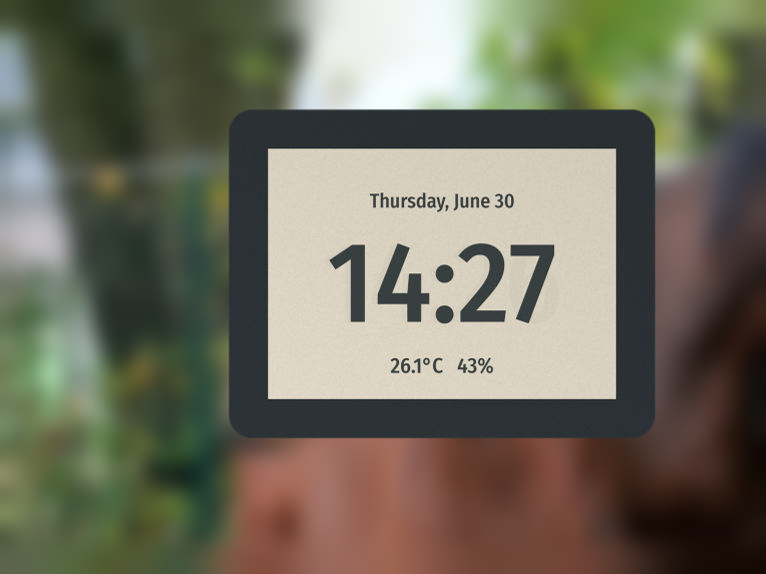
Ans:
14,27
